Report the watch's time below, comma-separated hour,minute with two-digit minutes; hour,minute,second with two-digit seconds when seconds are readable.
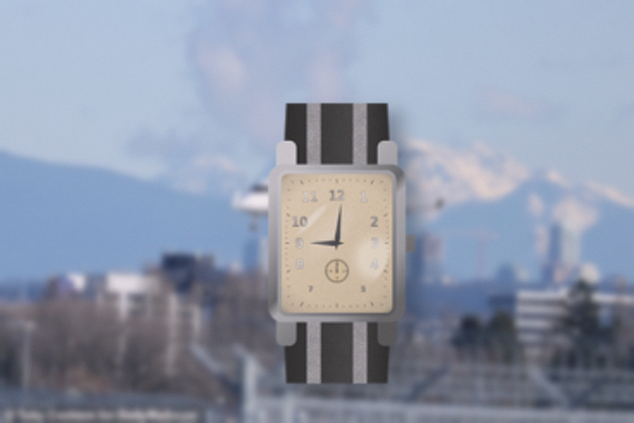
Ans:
9,01
